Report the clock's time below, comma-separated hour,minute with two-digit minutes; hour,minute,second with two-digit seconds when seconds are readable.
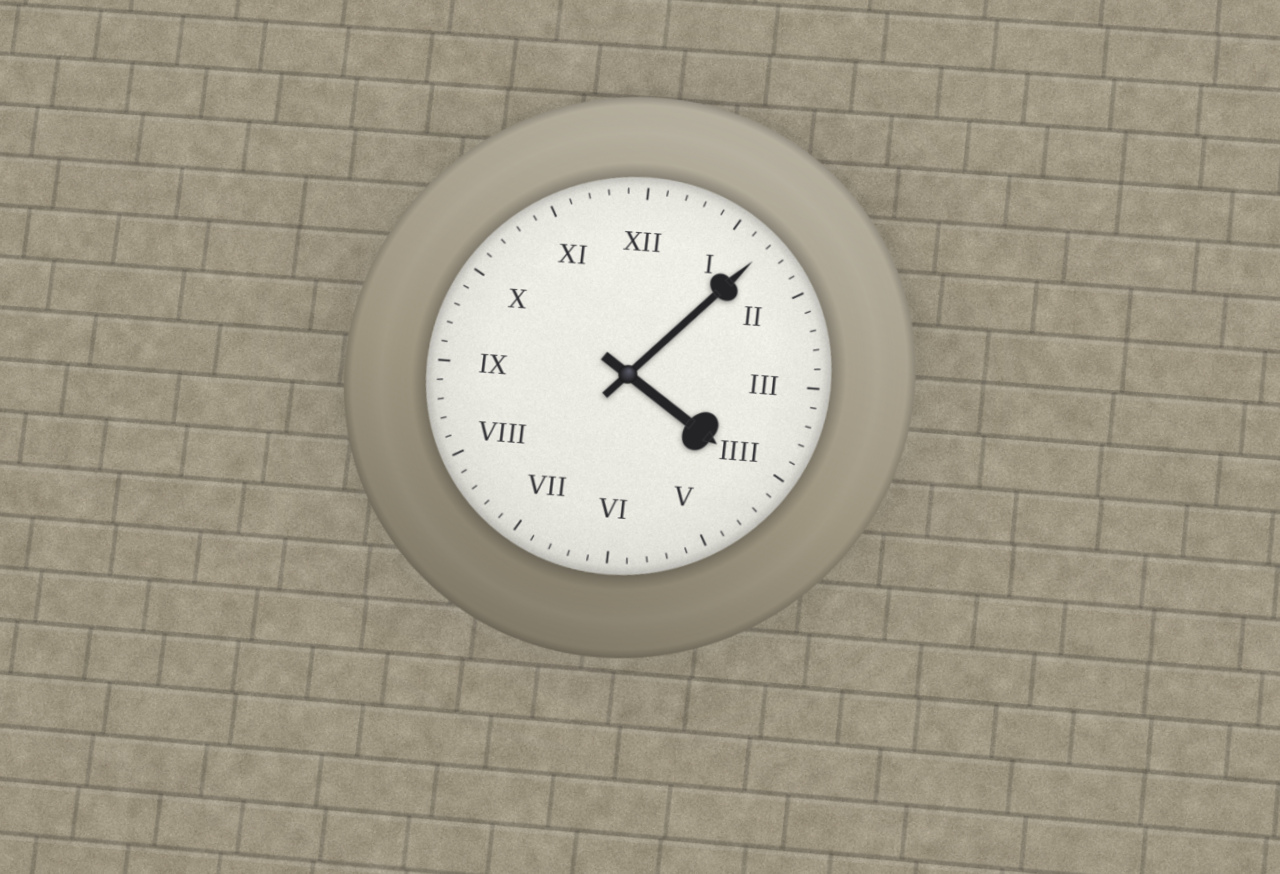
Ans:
4,07
